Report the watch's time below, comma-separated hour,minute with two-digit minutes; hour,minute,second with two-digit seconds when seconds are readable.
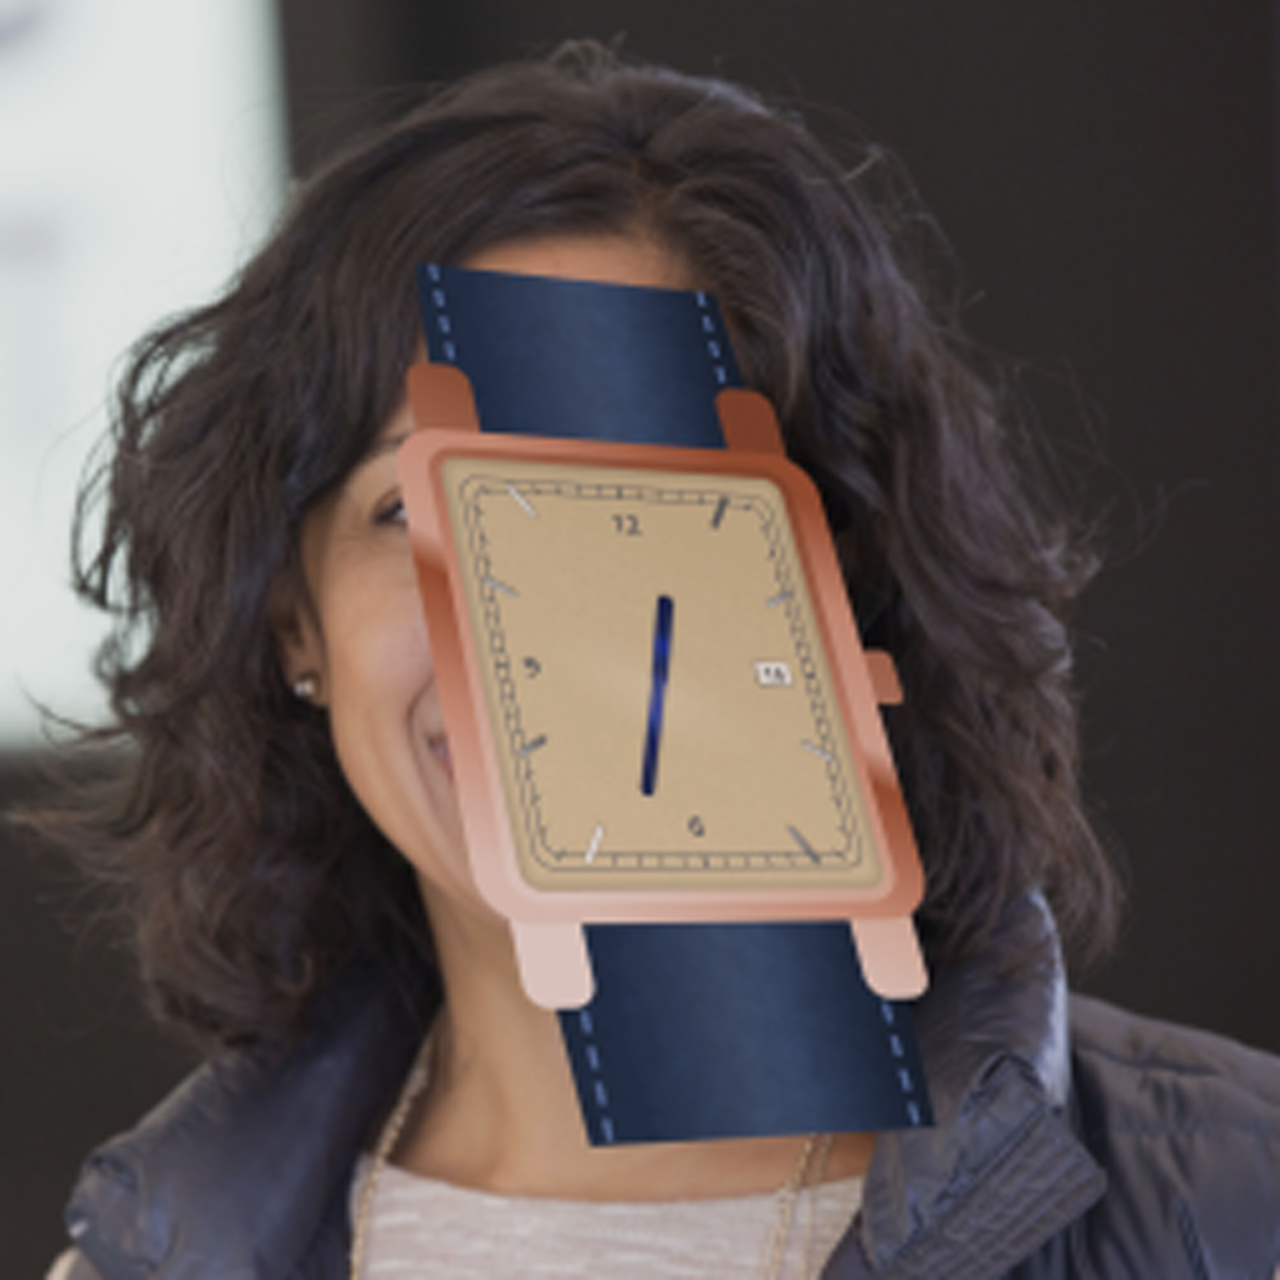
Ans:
12,33
